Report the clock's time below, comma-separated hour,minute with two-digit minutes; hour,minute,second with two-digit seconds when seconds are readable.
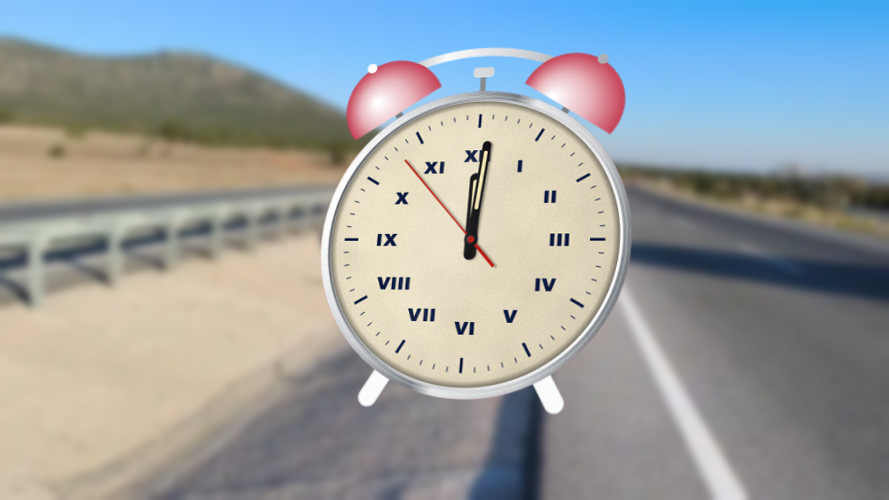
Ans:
12,00,53
